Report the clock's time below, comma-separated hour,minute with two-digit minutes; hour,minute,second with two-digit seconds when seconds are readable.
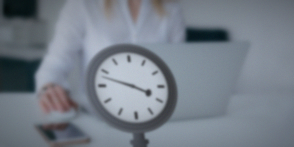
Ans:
3,48
